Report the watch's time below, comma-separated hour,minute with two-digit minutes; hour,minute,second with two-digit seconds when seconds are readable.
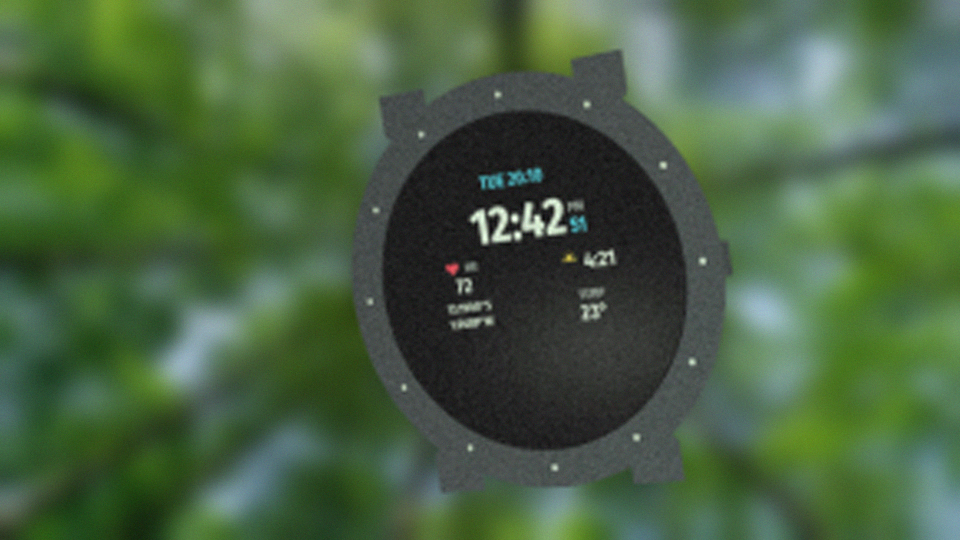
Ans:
12,42
